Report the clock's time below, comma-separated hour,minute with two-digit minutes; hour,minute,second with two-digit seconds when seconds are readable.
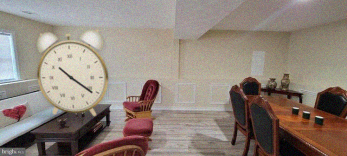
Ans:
10,21
